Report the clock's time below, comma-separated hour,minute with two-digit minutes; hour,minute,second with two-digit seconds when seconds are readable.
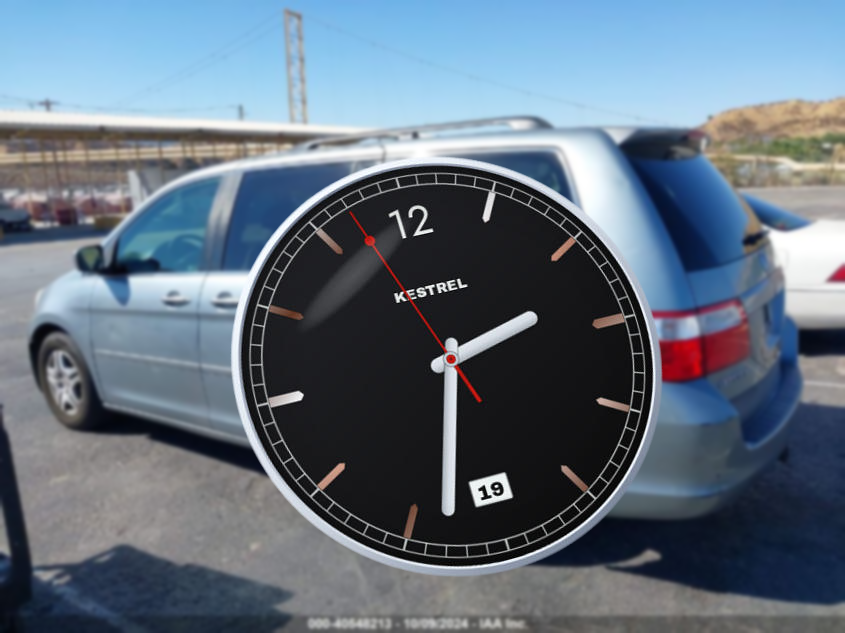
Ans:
2,32,57
